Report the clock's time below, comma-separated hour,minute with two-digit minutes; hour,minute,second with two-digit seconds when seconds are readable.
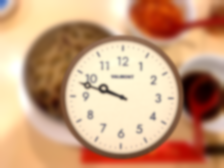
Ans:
9,48
